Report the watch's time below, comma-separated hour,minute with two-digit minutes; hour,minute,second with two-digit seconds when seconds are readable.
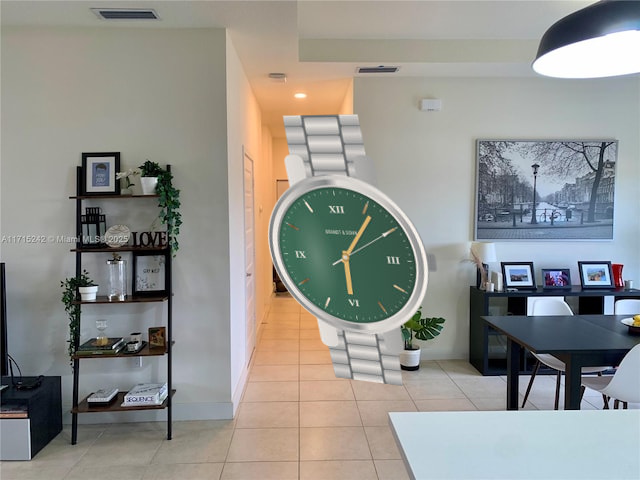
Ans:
6,06,10
